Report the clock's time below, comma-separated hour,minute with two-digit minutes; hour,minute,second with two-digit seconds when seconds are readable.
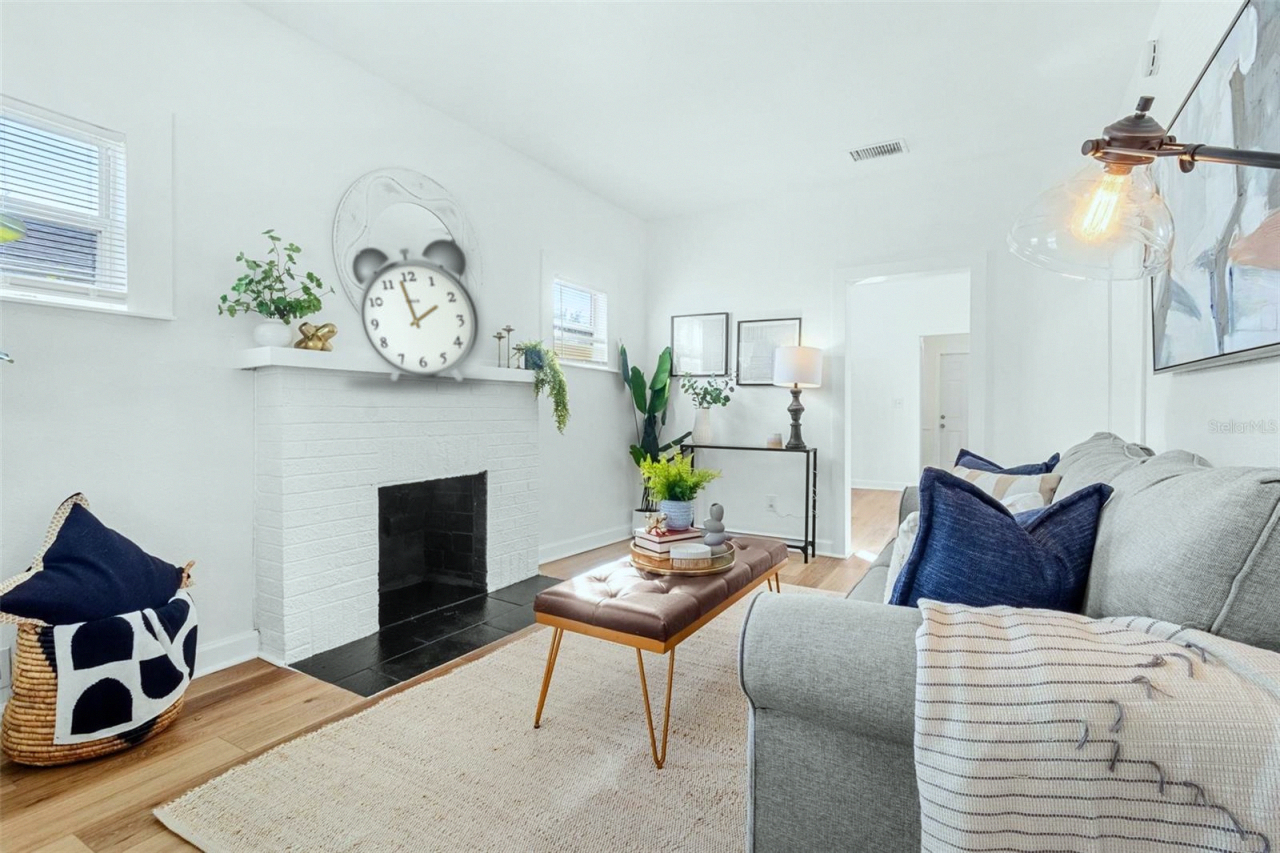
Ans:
1,58
